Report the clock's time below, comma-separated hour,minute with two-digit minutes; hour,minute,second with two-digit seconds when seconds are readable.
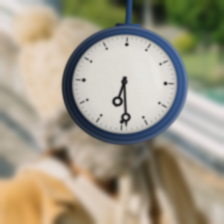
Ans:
6,29
